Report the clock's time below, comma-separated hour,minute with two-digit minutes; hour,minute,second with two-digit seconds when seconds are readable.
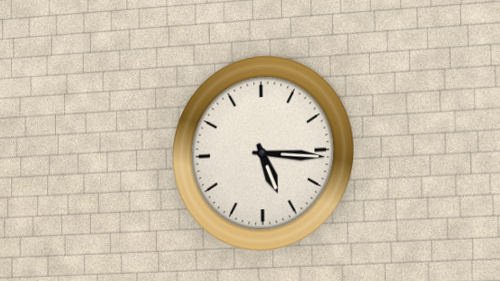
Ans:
5,16
